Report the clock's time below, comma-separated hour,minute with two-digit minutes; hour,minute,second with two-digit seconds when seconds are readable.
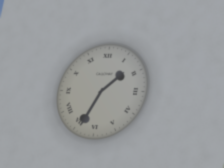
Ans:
1,34
